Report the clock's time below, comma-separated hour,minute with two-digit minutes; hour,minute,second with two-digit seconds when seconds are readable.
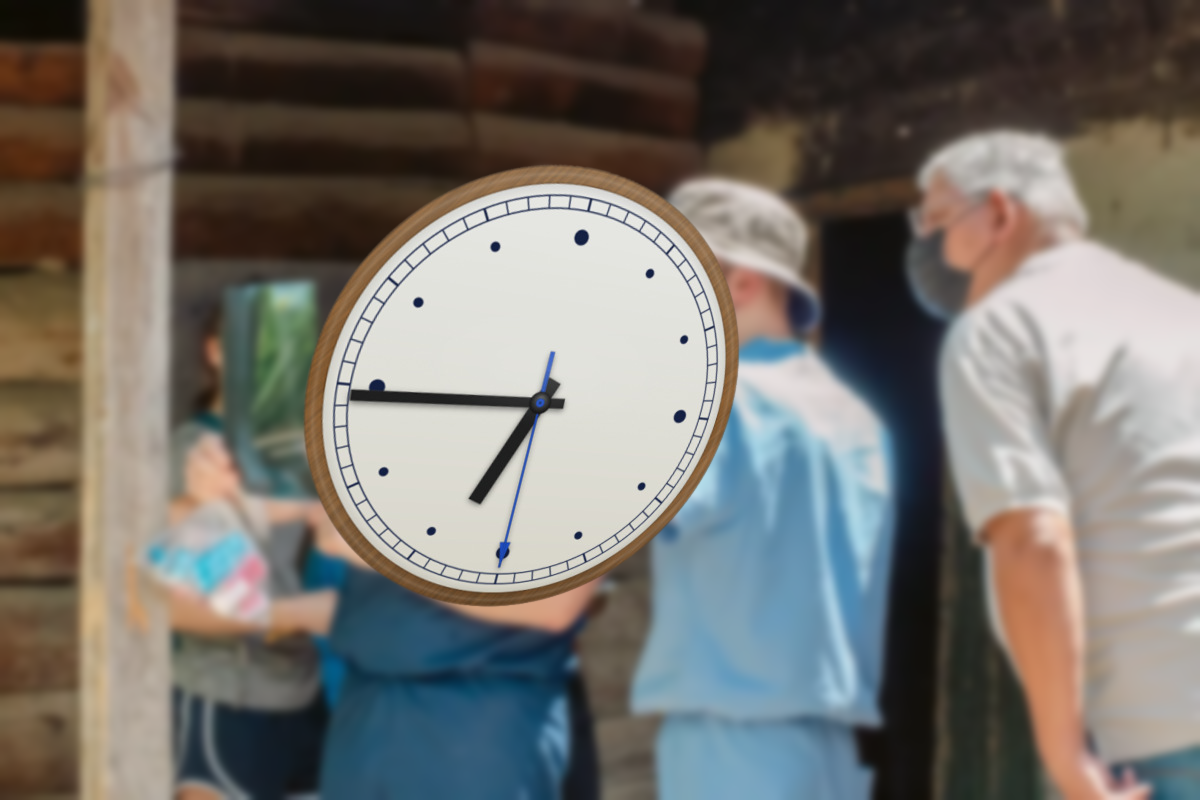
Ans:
6,44,30
